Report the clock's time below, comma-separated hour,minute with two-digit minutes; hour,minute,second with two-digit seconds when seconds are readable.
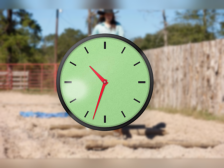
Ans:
10,33
